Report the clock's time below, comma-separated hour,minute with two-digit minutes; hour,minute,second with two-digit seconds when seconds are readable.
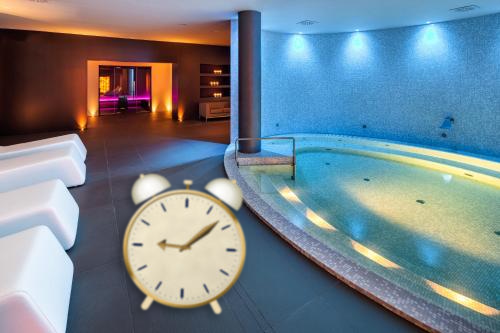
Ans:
9,08
